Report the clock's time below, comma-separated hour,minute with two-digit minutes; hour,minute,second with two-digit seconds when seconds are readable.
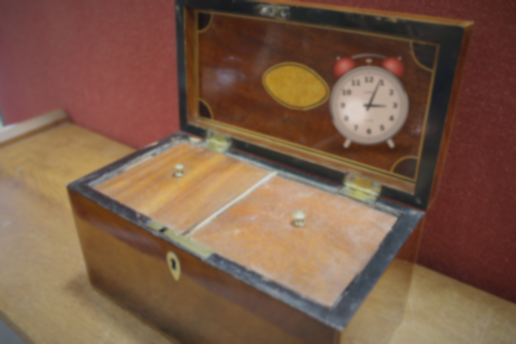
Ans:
3,04
